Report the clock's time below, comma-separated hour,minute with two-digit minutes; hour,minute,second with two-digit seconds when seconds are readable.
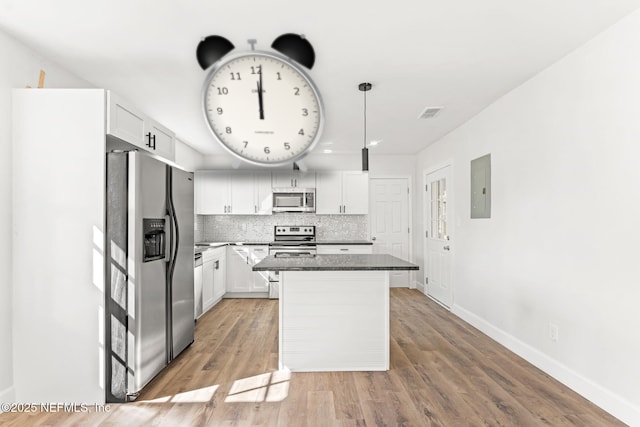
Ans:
12,01
